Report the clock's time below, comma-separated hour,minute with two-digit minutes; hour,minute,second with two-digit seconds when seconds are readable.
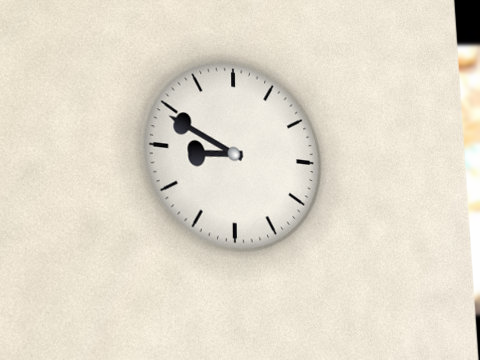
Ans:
8,49
